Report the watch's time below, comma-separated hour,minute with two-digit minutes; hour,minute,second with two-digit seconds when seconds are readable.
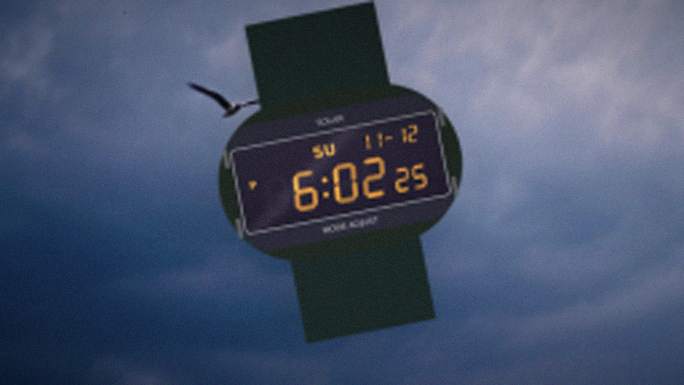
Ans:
6,02,25
